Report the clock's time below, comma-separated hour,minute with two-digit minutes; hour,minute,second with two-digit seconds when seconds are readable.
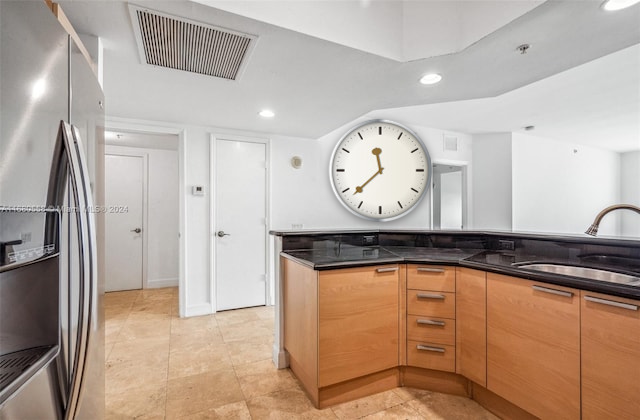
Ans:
11,38
